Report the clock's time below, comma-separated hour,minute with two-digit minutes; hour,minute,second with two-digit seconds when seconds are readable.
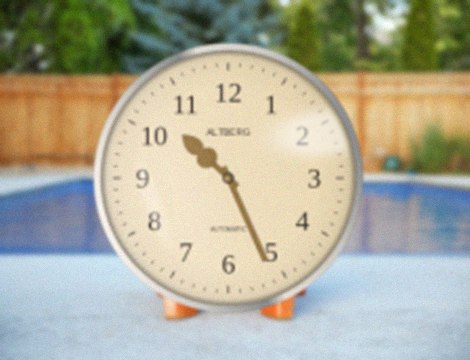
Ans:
10,26
